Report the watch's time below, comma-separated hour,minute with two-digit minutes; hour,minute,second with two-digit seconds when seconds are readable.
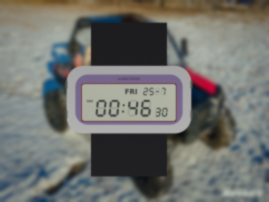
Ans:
0,46
